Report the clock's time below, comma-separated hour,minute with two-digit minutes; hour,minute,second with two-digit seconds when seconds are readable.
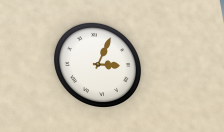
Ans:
3,05
